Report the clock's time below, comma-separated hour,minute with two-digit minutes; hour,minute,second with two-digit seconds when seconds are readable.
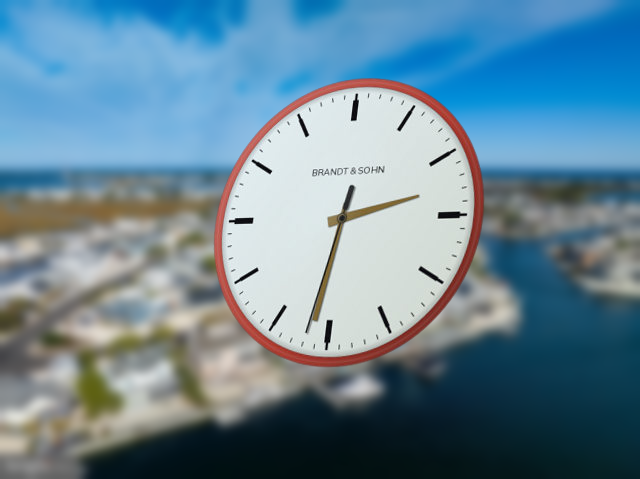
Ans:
2,31,32
